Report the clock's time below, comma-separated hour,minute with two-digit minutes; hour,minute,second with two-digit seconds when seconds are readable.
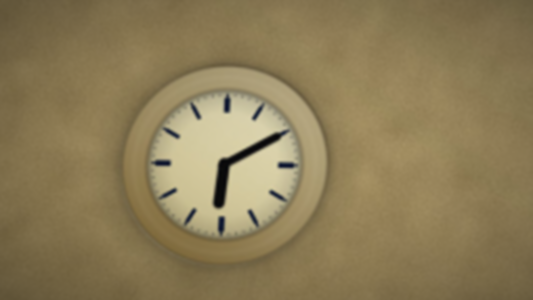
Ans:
6,10
